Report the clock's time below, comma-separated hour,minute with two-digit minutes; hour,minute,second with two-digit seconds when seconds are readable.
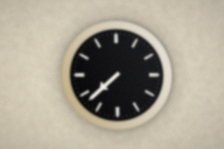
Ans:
7,38
